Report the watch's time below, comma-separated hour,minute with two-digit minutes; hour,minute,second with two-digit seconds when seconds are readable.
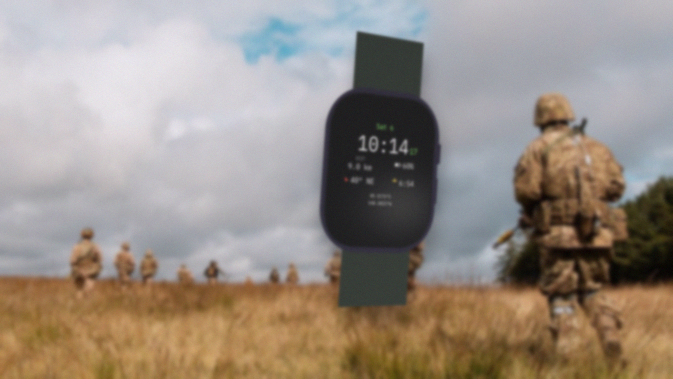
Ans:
10,14
